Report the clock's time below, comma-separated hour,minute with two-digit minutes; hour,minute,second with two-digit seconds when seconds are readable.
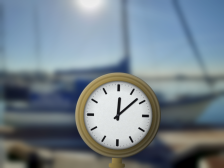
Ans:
12,08
